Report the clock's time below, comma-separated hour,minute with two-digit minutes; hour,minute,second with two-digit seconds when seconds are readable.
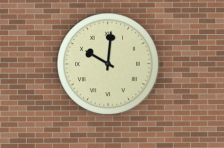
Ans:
10,01
